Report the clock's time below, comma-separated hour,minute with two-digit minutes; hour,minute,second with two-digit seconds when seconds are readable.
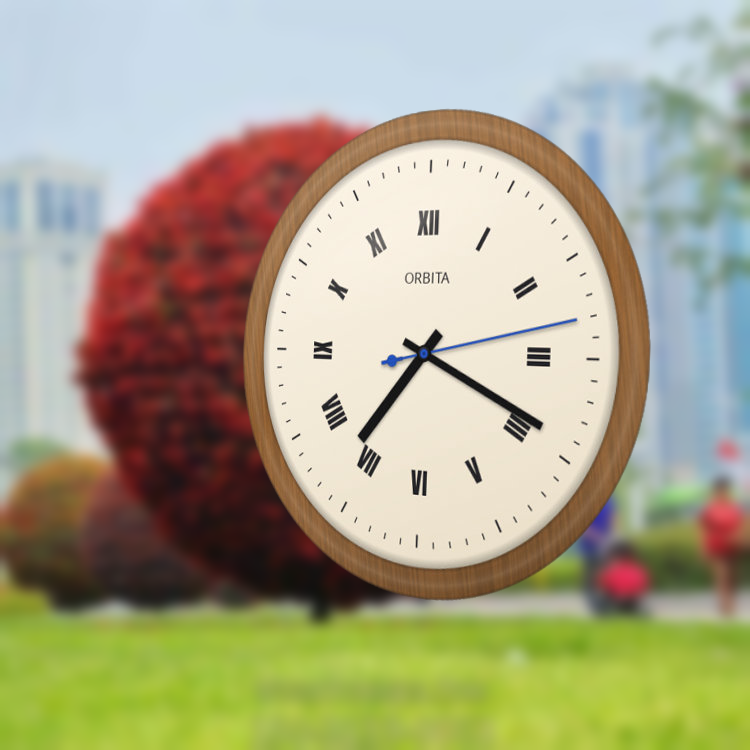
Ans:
7,19,13
